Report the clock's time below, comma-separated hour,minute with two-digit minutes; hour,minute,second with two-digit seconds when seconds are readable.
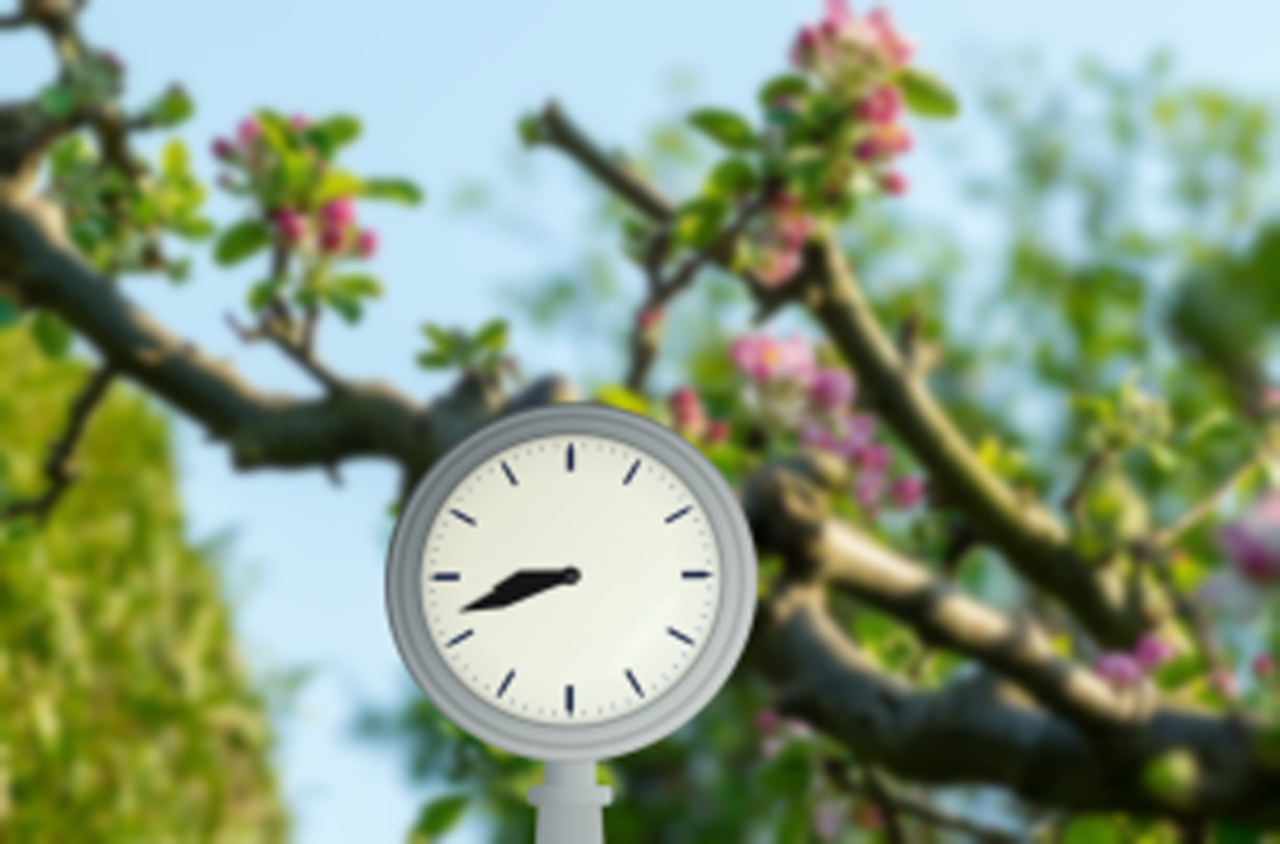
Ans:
8,42
